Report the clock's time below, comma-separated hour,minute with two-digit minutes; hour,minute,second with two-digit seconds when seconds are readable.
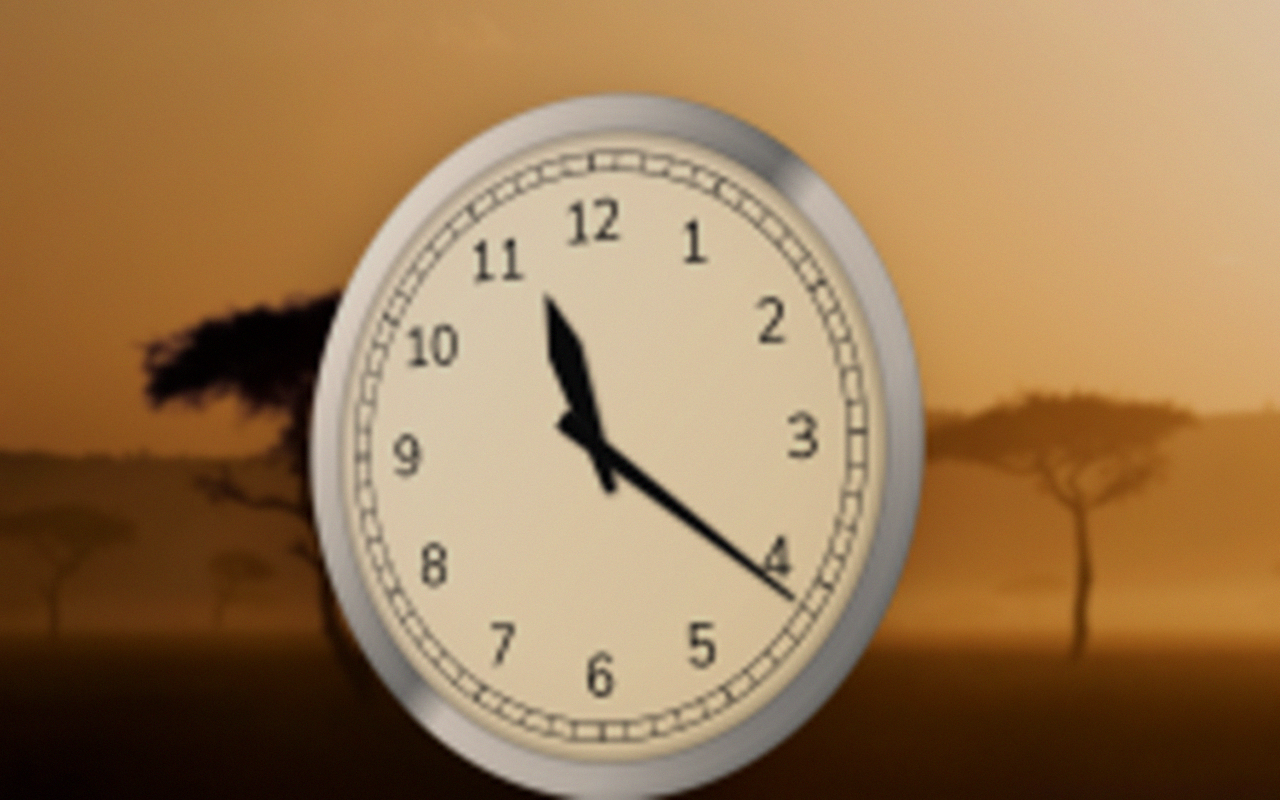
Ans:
11,21
